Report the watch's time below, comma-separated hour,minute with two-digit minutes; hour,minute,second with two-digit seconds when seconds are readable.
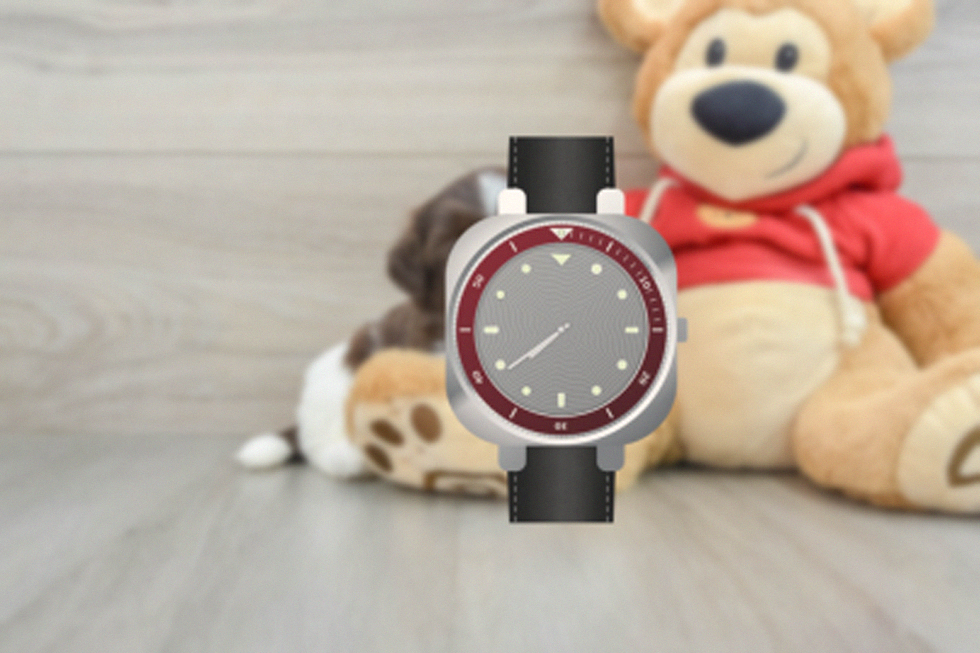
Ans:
7,39
